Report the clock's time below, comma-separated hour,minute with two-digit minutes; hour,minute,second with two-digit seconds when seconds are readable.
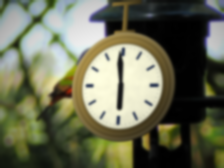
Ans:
5,59
